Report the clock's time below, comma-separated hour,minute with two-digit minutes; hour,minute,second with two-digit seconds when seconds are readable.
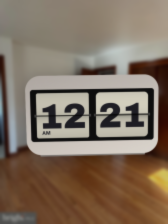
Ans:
12,21
